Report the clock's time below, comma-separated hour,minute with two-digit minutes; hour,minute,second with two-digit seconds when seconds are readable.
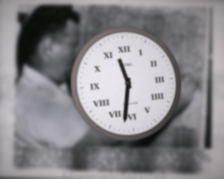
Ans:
11,32
